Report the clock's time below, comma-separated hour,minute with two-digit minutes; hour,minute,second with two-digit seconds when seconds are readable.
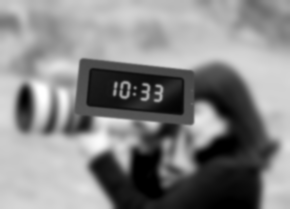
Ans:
10,33
